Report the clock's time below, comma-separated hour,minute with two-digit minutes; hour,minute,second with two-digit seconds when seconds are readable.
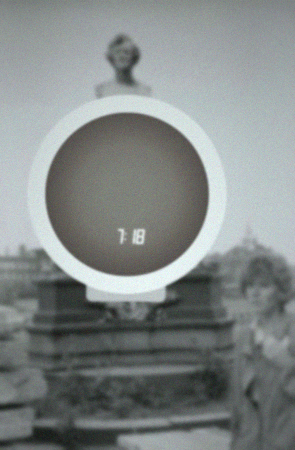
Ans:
7,18
